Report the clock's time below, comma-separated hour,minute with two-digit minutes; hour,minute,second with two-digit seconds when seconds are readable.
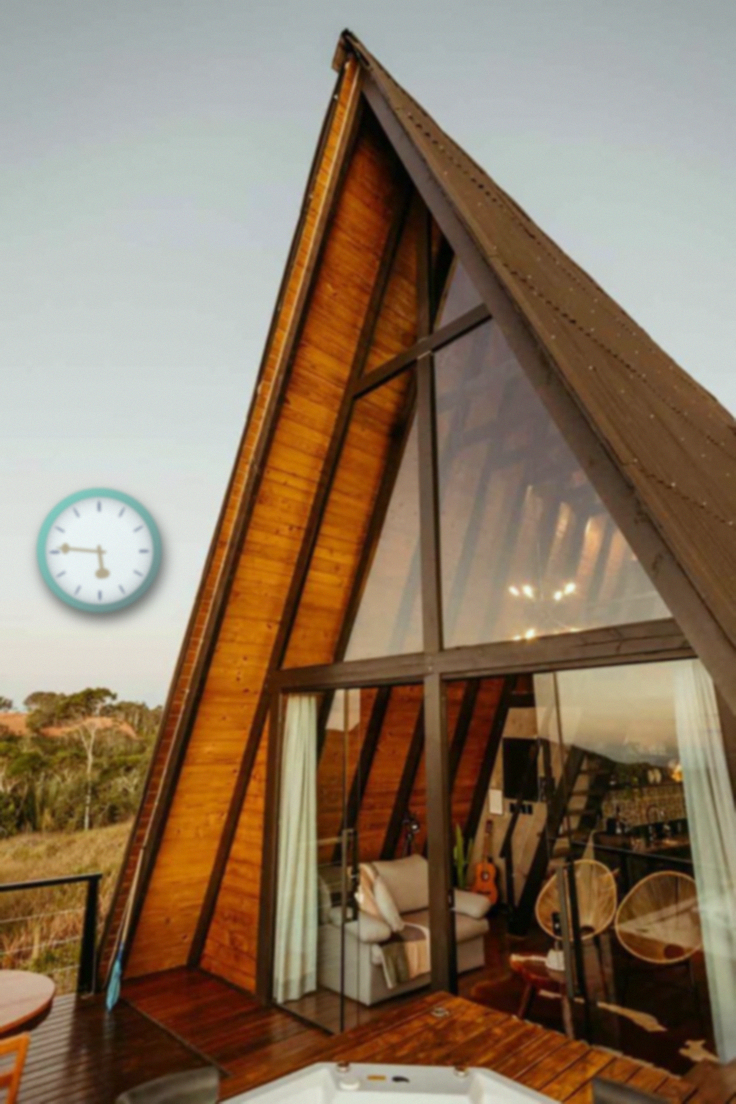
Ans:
5,46
